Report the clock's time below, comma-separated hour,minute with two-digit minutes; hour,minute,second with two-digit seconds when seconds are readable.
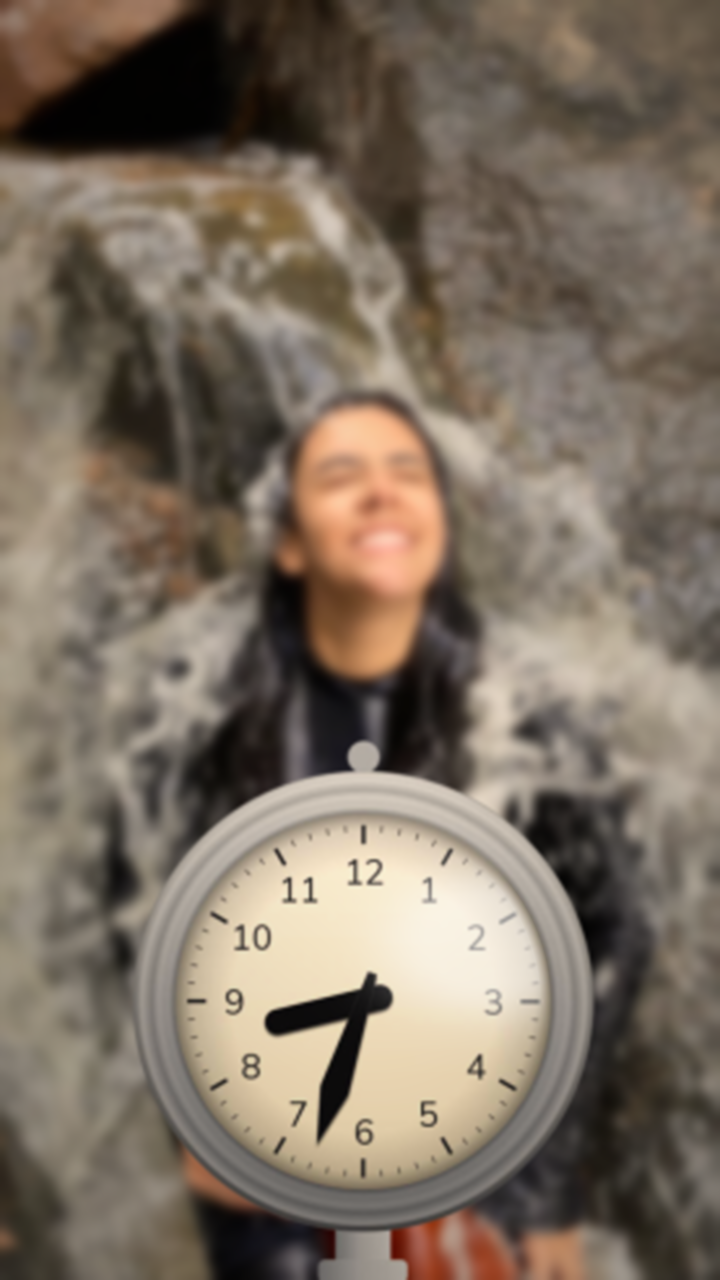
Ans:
8,33
